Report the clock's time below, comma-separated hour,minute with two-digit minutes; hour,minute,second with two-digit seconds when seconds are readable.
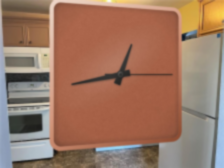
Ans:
12,43,15
